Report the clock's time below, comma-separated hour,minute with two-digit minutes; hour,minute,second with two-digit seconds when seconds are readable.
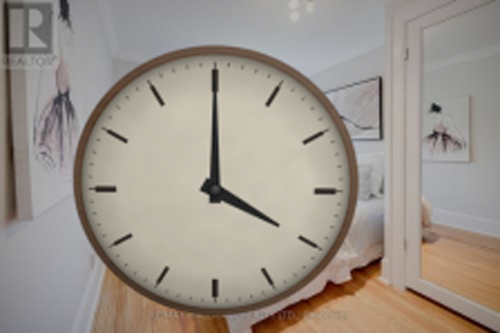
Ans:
4,00
